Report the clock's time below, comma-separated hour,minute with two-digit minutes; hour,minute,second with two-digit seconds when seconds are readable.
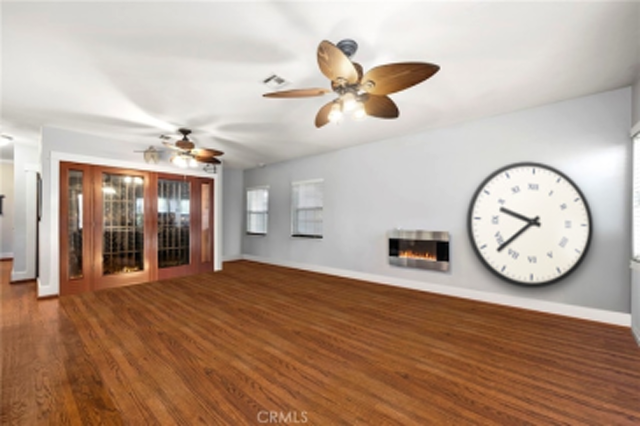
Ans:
9,38
